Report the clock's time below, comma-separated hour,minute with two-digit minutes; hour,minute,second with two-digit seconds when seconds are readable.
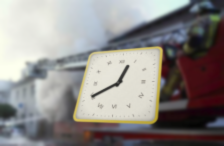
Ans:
12,40
